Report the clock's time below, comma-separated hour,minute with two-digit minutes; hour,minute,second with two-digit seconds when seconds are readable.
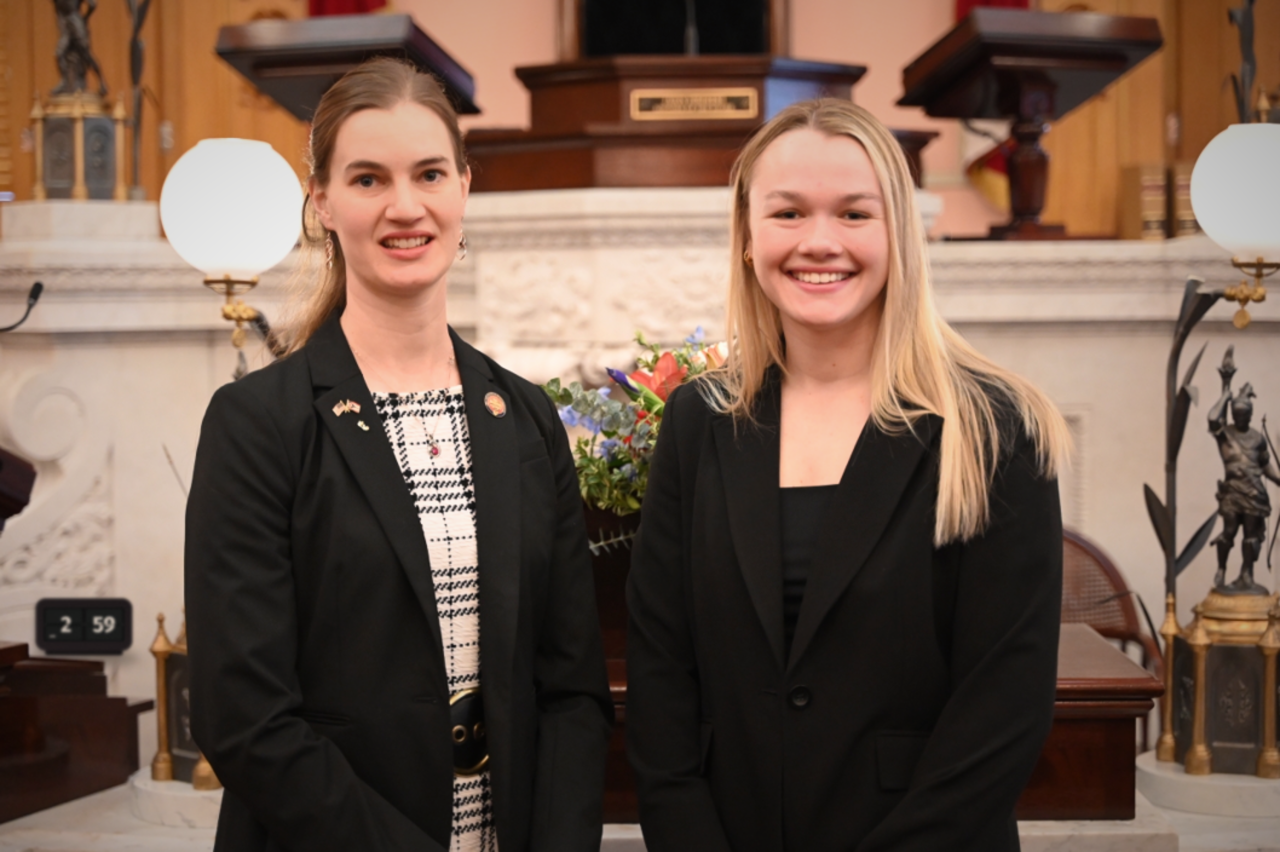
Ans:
2,59
